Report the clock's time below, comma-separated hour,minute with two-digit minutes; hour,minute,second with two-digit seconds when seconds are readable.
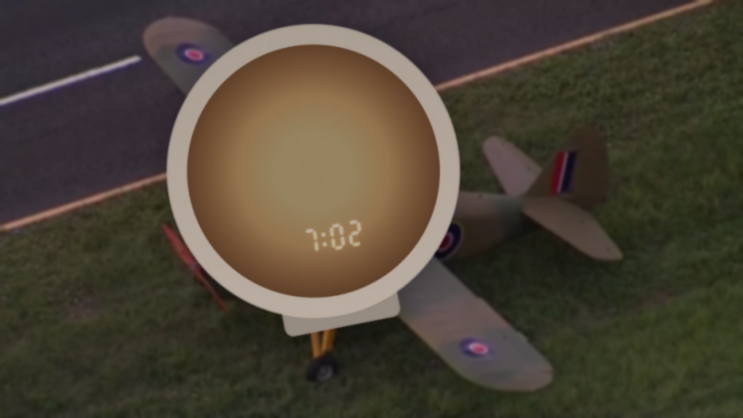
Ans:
7,02
